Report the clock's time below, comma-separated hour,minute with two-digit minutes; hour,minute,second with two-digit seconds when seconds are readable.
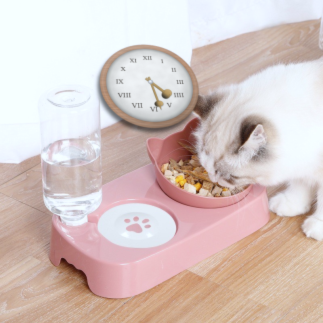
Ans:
4,28
